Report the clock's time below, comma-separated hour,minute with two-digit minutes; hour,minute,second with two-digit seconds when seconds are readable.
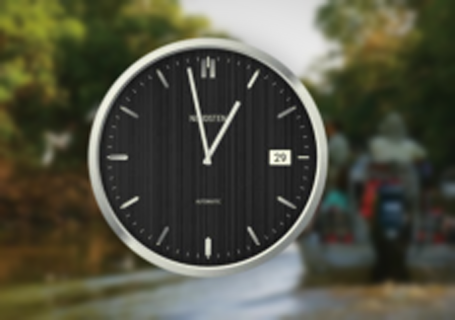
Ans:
12,58
